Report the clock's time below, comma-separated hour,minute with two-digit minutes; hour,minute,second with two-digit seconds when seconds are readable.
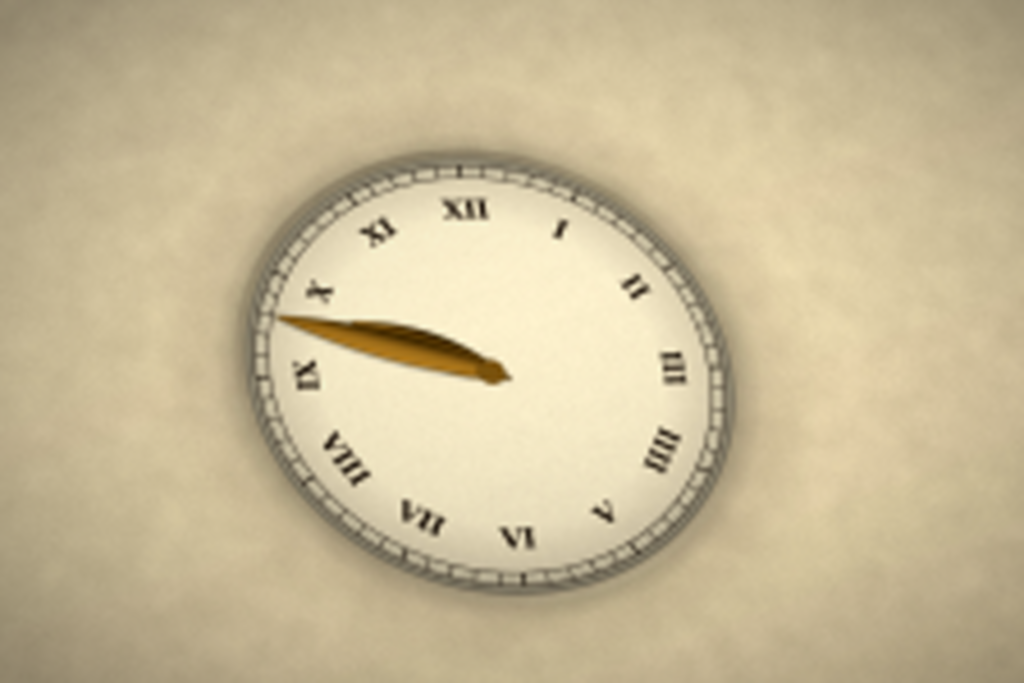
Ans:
9,48
